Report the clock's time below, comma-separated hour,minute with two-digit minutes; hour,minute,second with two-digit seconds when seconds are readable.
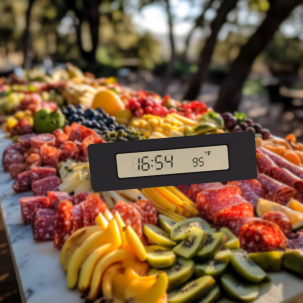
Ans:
16,54
